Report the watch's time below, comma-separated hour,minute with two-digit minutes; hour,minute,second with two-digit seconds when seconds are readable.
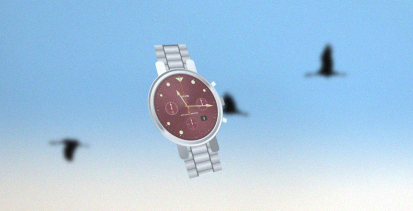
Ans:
11,16
